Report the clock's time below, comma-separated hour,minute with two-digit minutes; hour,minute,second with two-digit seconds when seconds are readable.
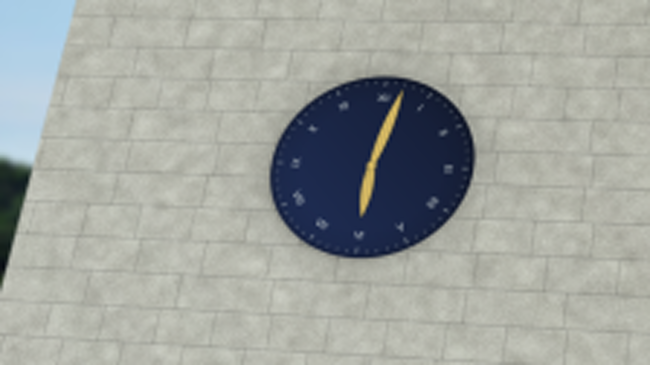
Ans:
6,02
